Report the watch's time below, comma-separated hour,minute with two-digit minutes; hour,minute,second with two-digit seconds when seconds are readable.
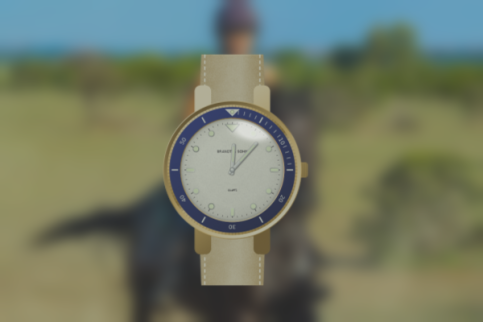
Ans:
12,07
